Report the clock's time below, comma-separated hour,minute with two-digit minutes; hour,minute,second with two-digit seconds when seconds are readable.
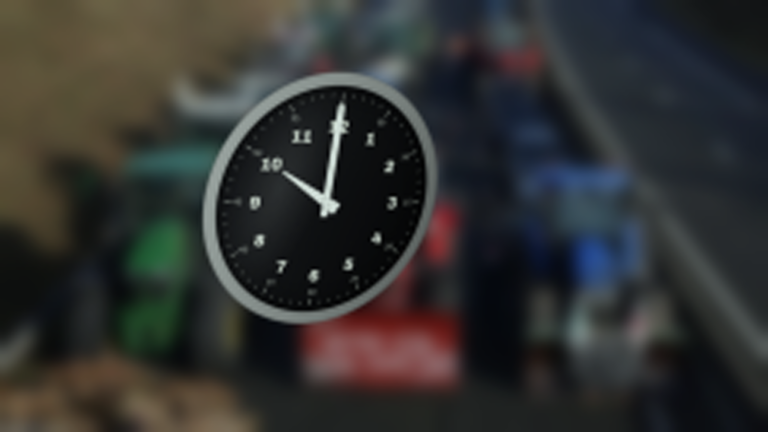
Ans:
10,00
